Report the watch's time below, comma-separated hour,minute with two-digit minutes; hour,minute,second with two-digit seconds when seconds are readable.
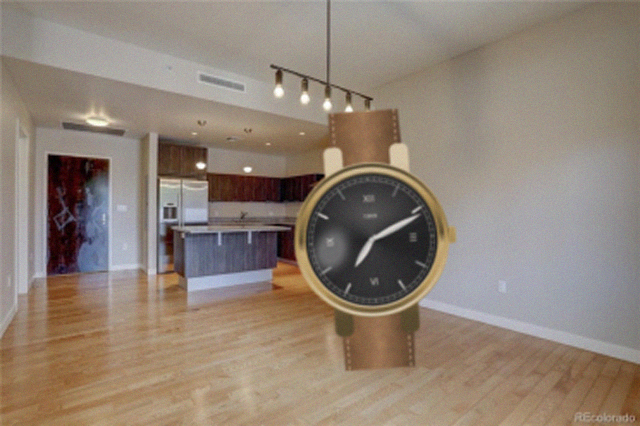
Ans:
7,11
